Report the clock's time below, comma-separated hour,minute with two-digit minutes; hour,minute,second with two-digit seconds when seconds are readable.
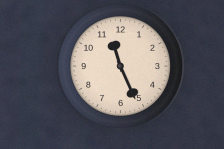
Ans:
11,26
